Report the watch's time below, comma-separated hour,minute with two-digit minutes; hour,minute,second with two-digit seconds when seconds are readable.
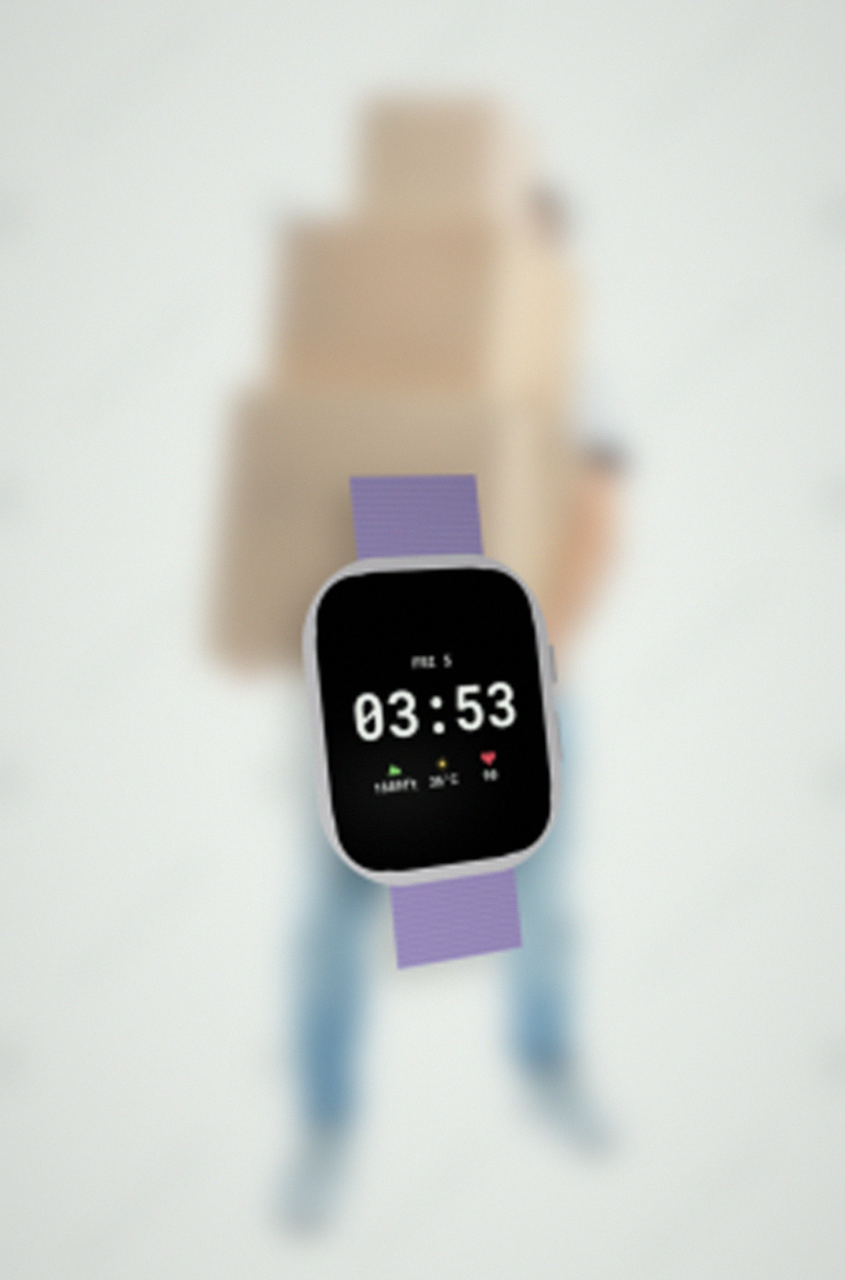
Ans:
3,53
